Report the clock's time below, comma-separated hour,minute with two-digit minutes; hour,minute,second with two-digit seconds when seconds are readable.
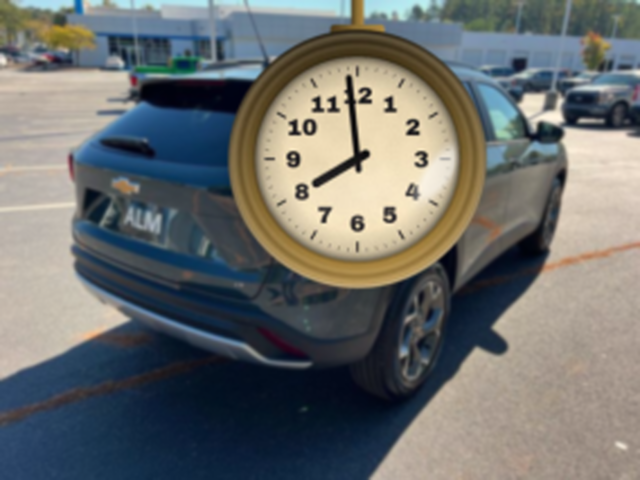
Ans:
7,59
